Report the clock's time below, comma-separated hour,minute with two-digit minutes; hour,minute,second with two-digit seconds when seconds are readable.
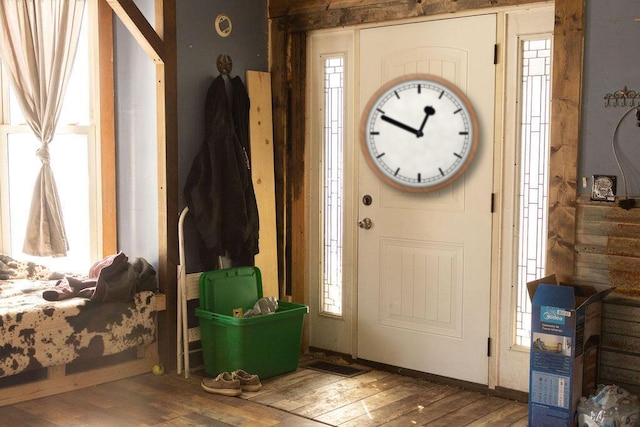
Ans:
12,49
